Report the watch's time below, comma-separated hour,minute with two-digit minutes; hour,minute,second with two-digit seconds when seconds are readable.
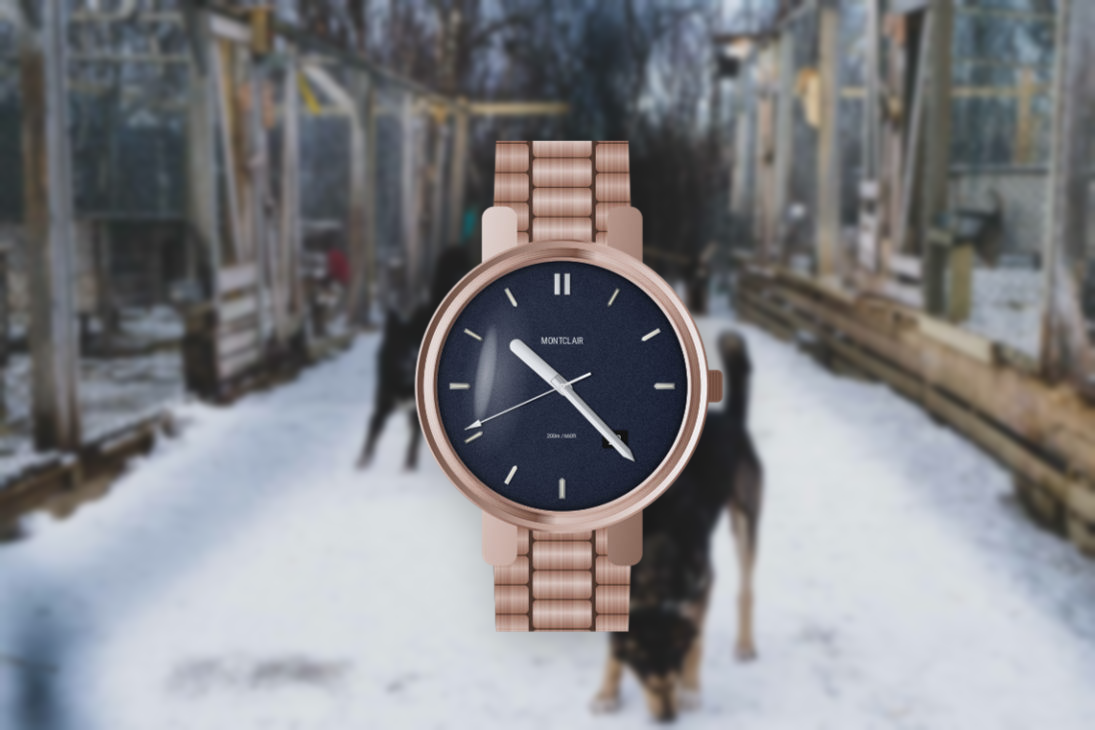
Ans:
10,22,41
